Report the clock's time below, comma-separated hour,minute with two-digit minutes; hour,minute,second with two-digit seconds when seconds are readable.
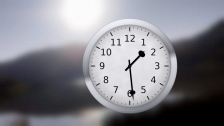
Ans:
1,29
